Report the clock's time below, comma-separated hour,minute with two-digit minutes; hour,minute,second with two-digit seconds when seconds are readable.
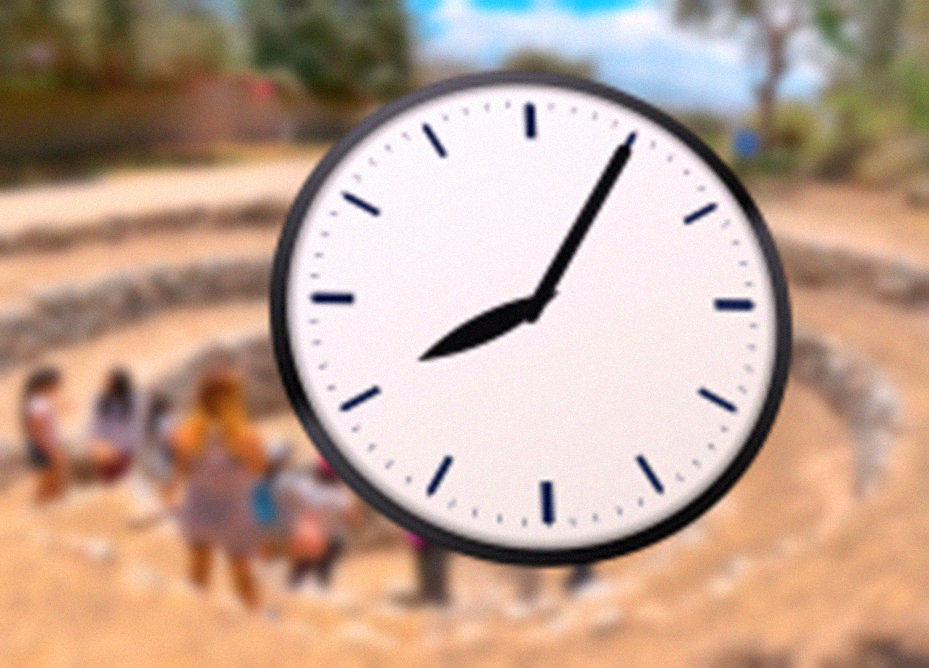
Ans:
8,05
